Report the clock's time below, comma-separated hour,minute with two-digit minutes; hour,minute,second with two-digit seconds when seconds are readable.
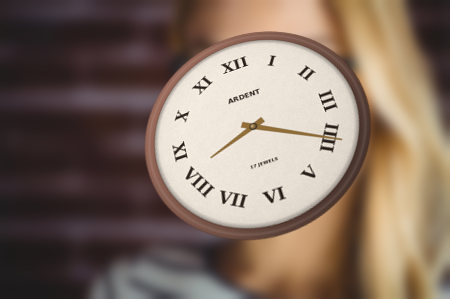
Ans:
8,20
